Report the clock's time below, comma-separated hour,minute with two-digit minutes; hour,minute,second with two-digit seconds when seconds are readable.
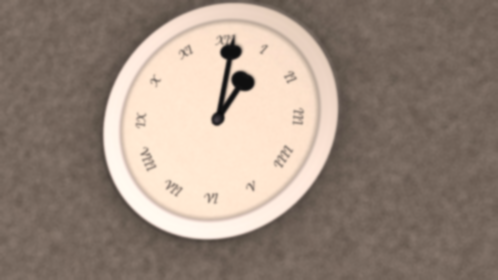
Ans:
1,01
